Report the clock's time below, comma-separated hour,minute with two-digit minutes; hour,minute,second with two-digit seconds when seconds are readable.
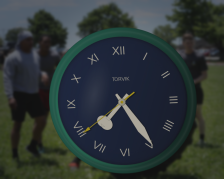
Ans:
7,24,39
